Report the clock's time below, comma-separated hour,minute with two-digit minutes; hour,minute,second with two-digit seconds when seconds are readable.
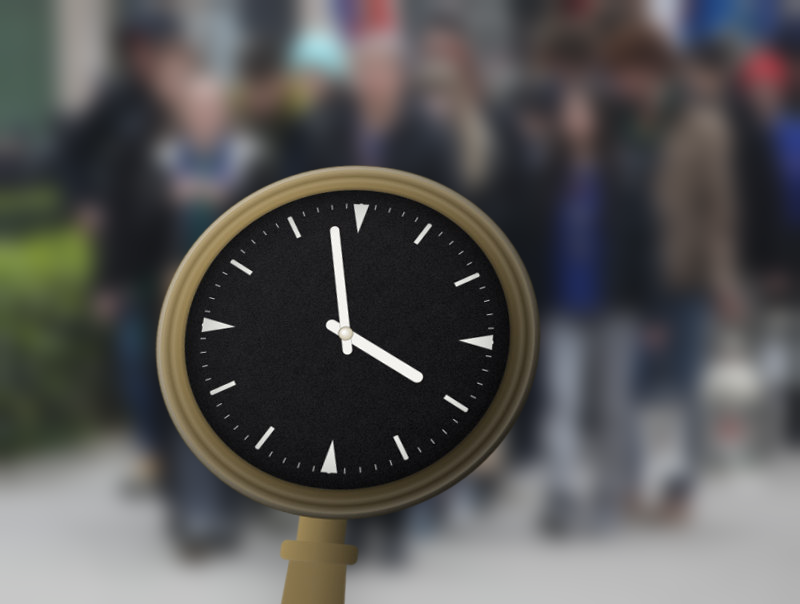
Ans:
3,58
